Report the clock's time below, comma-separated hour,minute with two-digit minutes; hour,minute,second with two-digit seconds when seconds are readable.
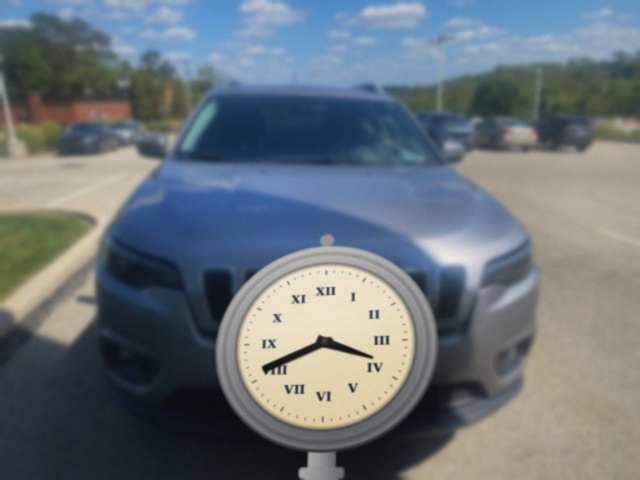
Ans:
3,41
